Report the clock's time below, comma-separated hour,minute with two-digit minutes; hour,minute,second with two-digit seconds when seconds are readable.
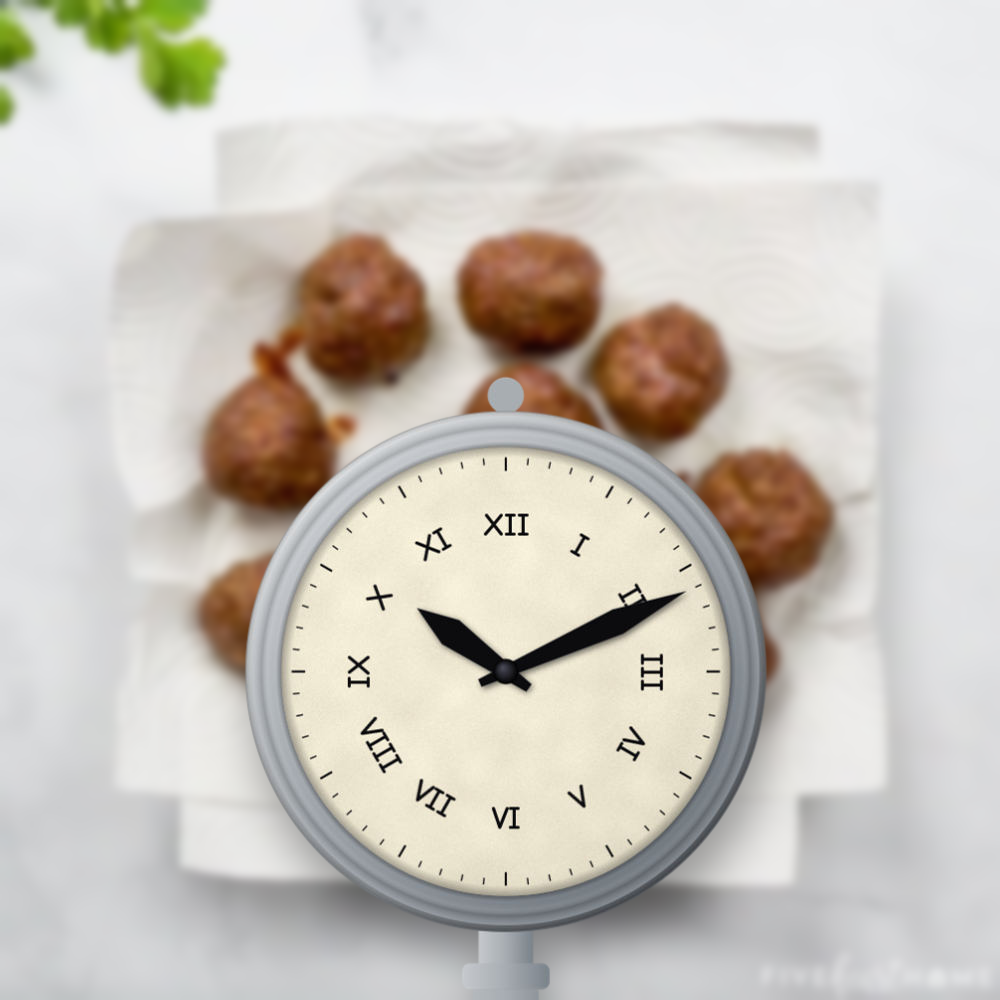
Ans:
10,11
